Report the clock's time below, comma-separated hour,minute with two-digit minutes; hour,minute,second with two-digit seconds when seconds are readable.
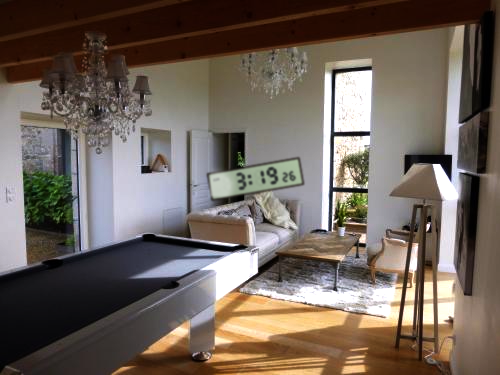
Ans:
3,19
